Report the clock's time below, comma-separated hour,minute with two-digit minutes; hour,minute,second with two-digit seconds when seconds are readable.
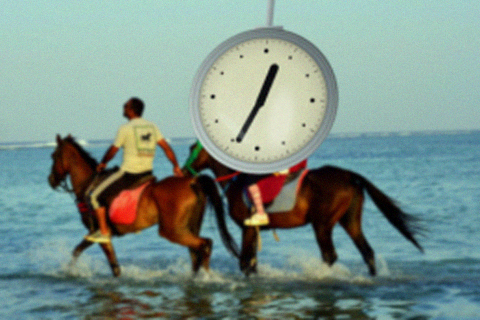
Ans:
12,34
